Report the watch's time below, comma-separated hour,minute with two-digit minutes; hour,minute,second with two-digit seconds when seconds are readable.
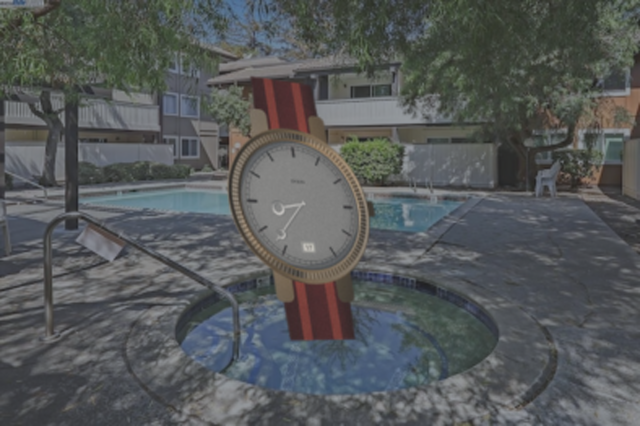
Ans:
8,37
